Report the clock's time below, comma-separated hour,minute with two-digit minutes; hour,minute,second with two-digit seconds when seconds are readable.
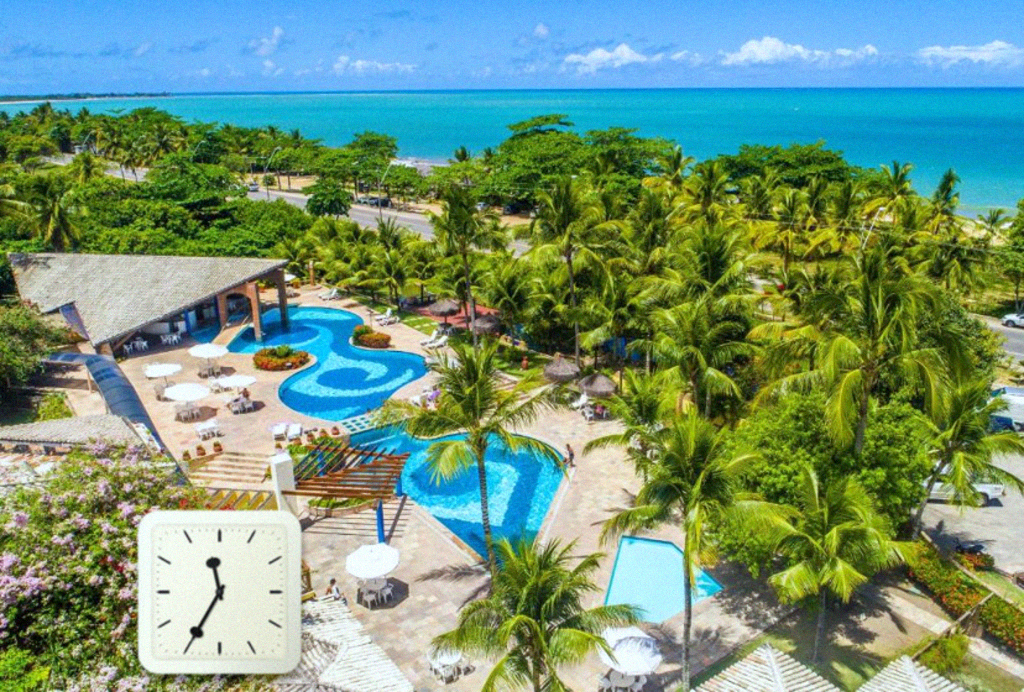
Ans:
11,35
